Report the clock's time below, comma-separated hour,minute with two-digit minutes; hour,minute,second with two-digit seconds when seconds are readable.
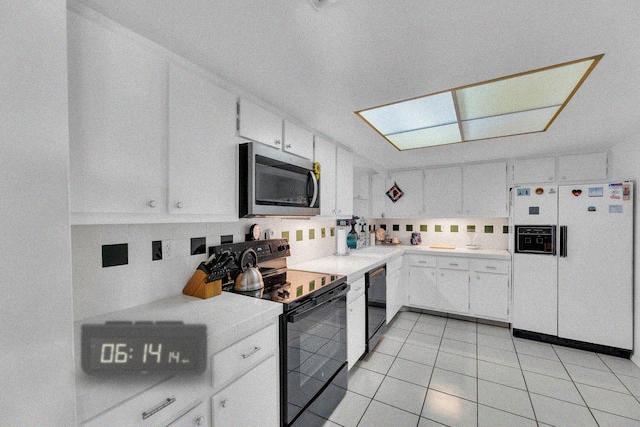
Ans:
6,14,14
